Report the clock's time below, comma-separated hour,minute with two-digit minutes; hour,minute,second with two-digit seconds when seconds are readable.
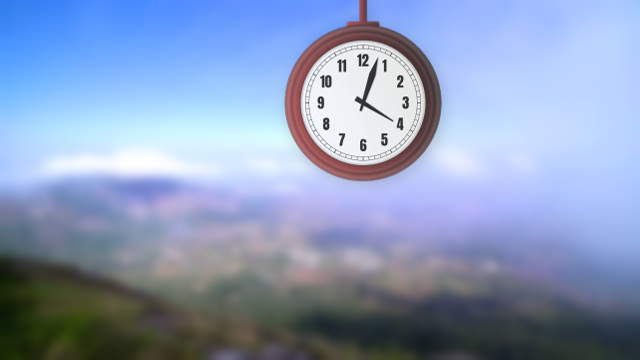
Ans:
4,03
